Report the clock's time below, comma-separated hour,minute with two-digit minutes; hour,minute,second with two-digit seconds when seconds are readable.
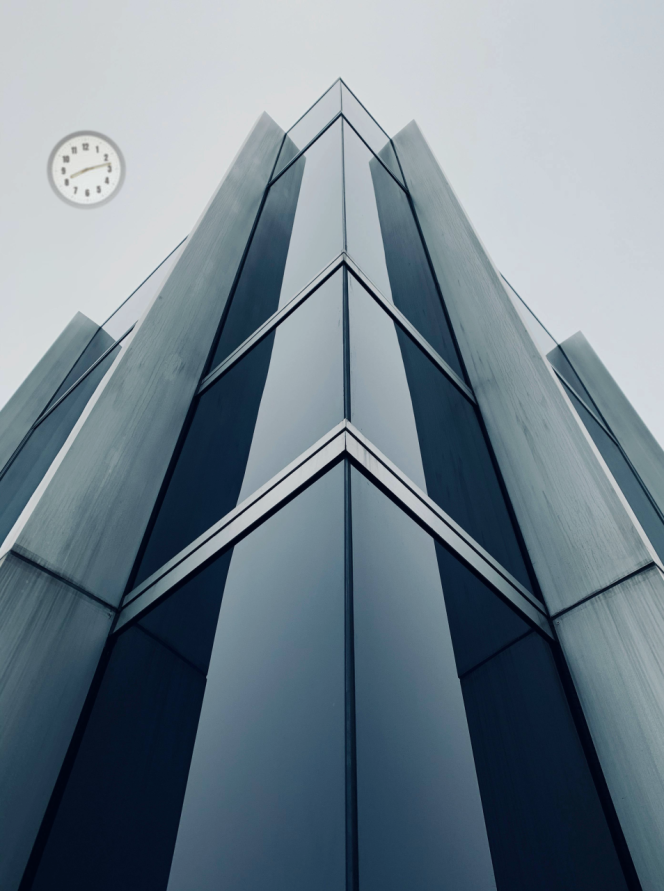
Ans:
8,13
